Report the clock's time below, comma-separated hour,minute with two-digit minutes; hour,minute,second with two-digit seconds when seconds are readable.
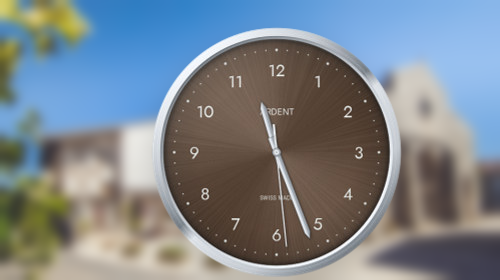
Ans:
11,26,29
